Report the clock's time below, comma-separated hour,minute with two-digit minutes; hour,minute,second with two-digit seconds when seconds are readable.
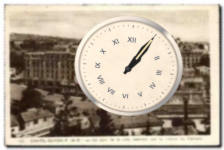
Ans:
1,05
